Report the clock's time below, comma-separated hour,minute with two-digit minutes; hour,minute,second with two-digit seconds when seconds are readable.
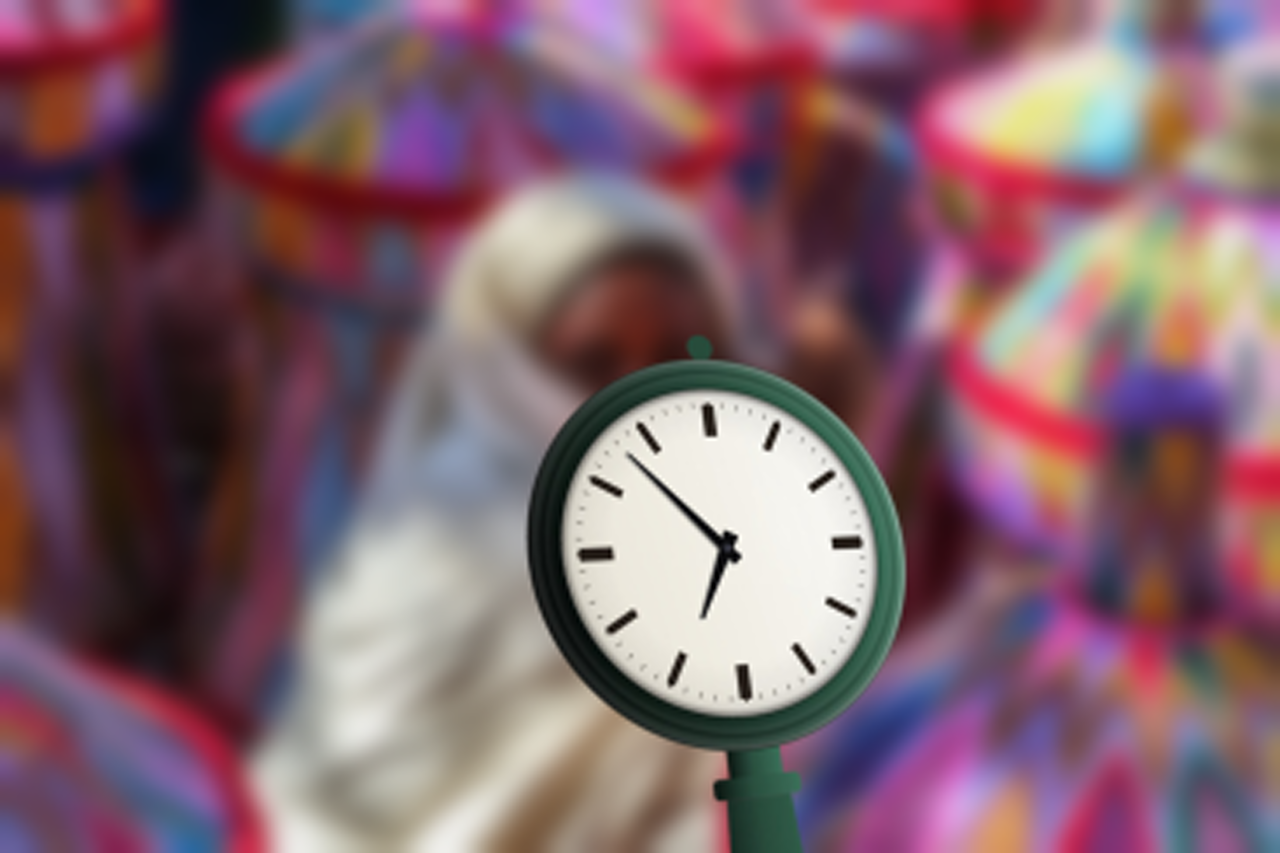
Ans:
6,53
